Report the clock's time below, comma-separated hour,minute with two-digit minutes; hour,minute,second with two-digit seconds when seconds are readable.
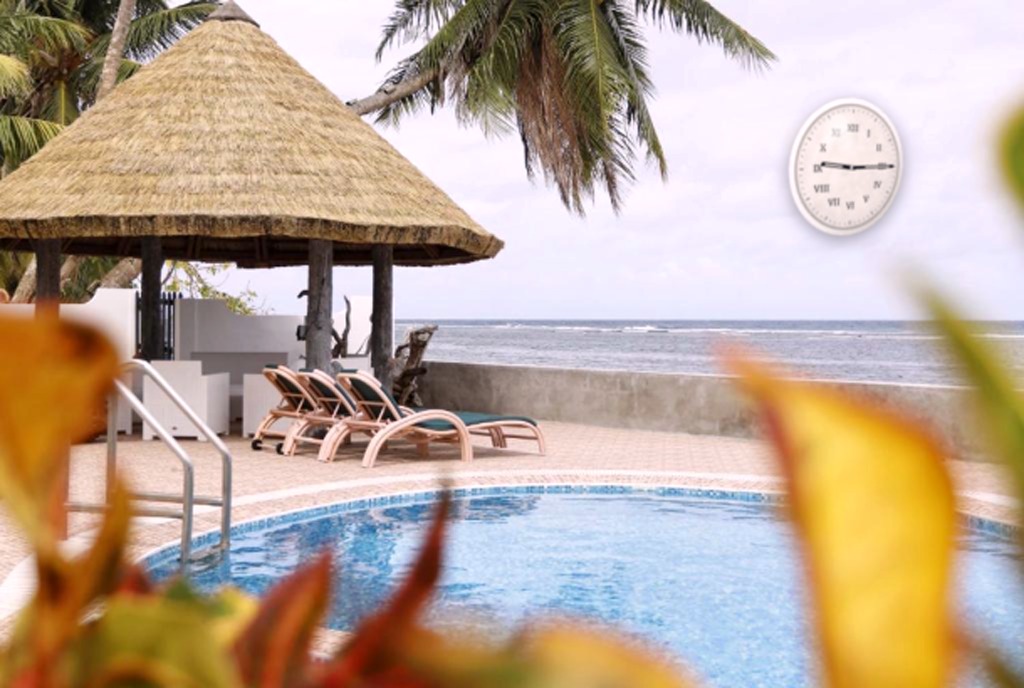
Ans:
9,15
